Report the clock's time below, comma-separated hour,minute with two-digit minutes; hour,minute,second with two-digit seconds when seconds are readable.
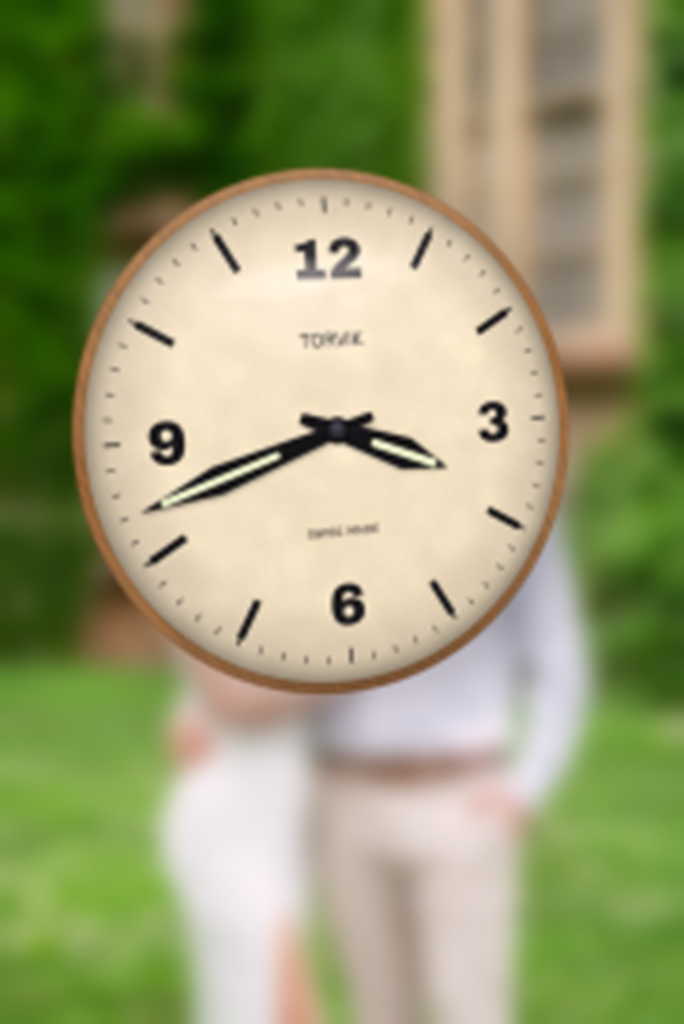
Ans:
3,42
